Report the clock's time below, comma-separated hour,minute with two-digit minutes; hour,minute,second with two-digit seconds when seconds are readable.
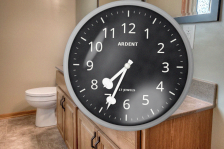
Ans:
7,34
